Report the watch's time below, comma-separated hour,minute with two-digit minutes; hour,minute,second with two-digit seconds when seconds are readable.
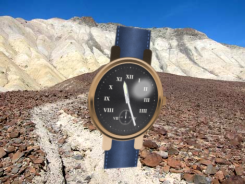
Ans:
11,26
